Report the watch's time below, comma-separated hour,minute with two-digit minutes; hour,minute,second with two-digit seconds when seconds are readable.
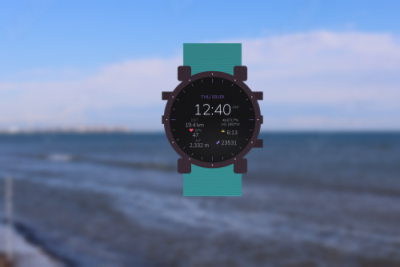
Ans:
12,40
